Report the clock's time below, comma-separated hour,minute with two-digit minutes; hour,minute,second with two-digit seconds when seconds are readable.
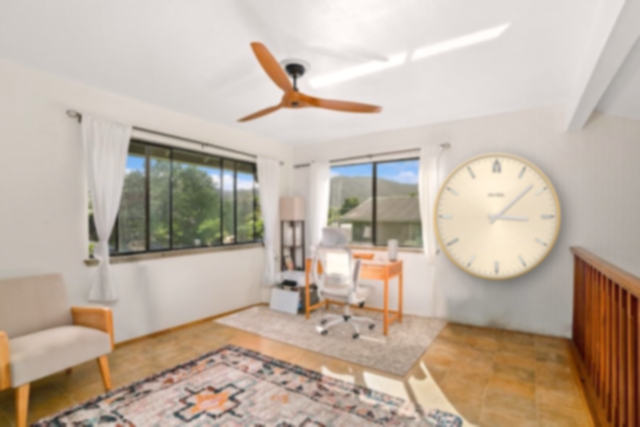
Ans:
3,08
